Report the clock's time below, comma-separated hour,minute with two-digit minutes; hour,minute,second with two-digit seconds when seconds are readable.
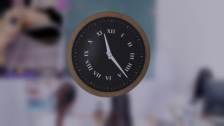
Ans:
11,23
